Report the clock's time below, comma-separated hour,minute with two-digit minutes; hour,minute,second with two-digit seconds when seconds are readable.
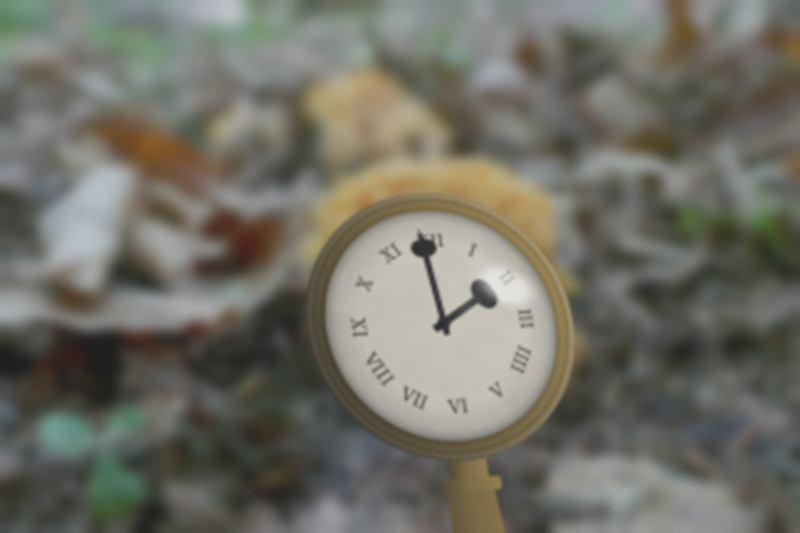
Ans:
1,59
